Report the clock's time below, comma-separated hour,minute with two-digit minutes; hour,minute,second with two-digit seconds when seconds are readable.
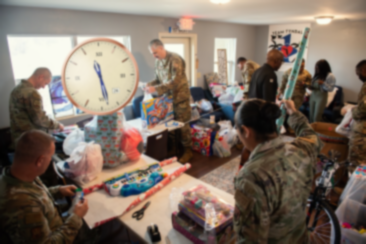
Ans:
11,28
